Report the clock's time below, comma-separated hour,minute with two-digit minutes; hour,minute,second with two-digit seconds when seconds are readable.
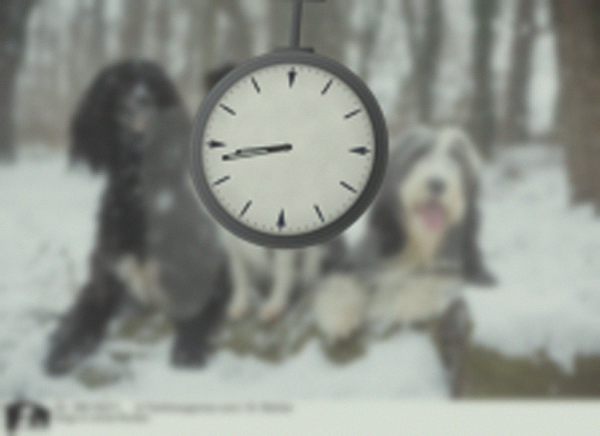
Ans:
8,43
